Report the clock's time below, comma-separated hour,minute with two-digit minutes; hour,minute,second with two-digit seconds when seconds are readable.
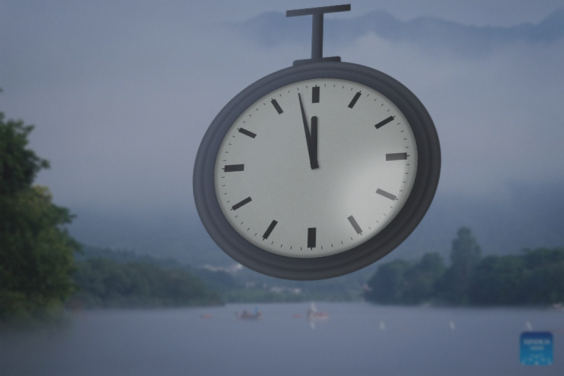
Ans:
11,58
